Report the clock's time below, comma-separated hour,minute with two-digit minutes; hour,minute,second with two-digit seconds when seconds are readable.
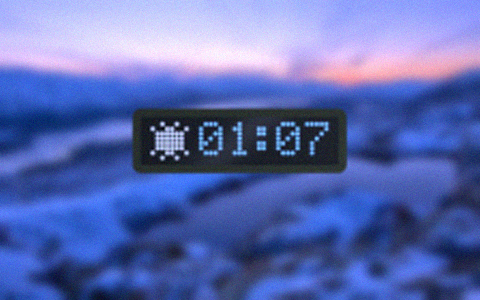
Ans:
1,07
